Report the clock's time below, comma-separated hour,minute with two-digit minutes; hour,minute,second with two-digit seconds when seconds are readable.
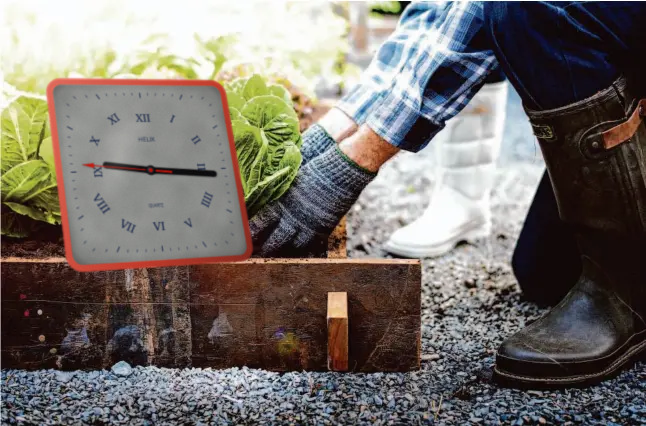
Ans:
9,15,46
